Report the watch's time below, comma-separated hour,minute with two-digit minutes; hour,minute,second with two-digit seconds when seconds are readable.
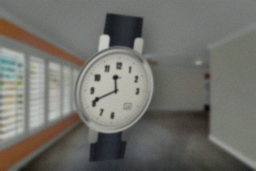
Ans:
11,41
